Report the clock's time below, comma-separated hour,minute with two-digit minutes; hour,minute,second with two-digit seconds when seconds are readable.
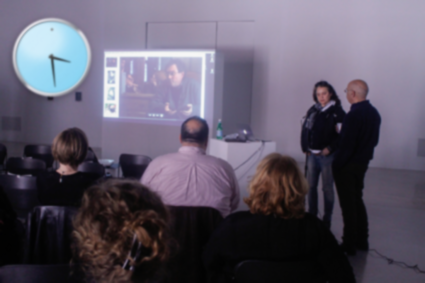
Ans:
3,29
